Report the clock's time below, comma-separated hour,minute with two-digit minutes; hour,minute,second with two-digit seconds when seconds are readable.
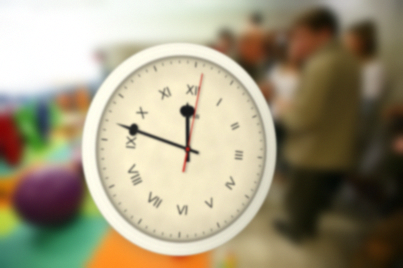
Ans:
11,47,01
